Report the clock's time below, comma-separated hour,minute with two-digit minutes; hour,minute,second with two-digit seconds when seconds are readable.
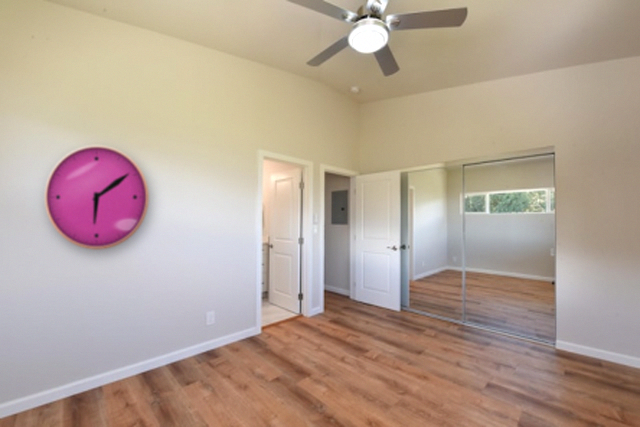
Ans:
6,09
